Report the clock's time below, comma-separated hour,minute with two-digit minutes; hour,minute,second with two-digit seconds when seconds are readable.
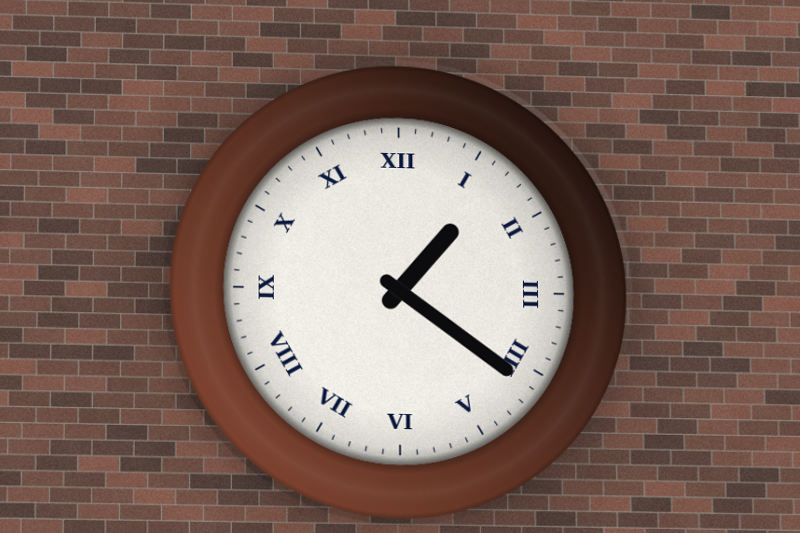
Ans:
1,21
